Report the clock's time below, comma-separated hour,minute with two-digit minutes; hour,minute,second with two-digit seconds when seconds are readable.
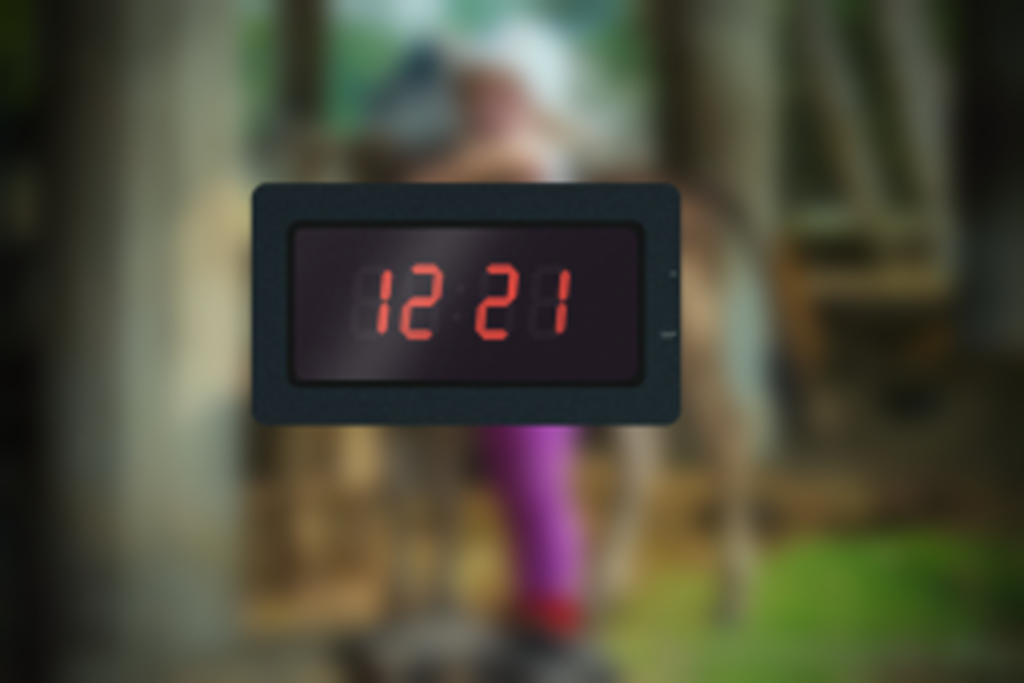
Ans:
12,21
